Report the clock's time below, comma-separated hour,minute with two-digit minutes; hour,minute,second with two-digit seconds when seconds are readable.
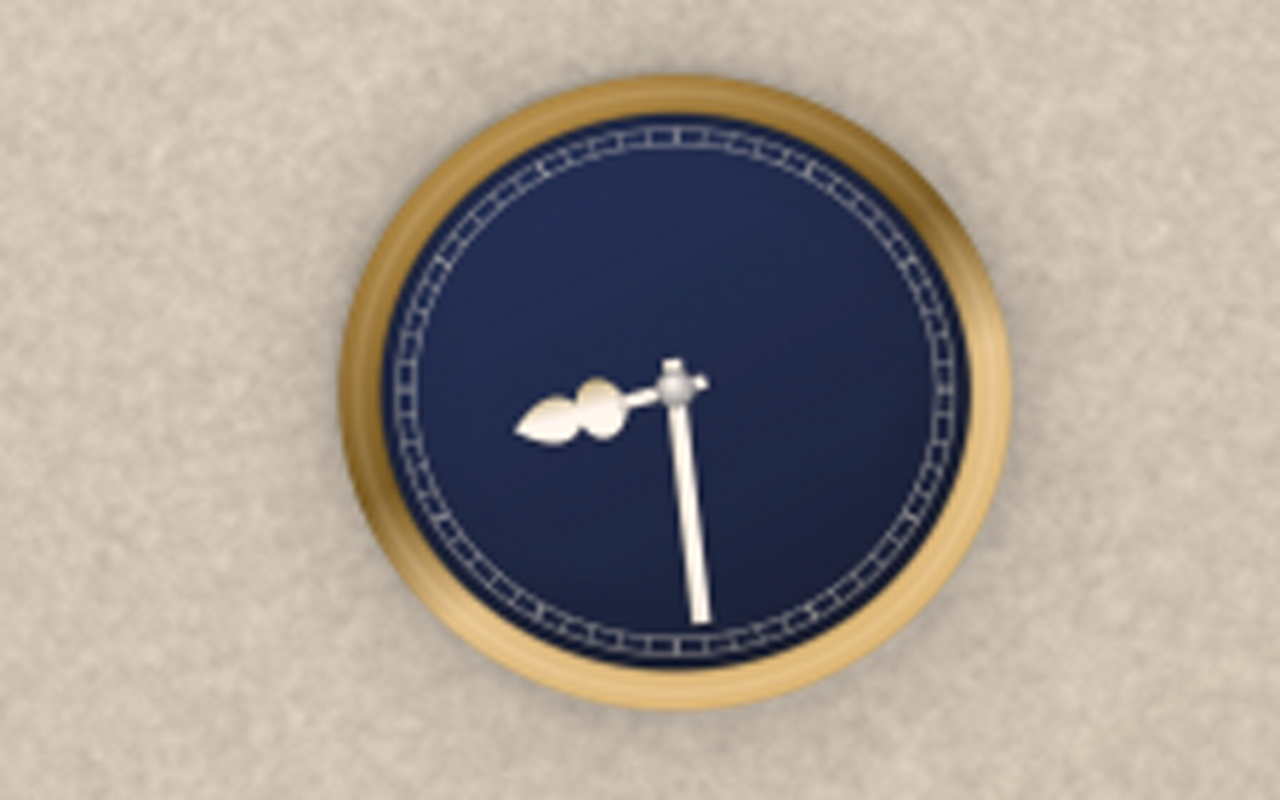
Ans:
8,29
